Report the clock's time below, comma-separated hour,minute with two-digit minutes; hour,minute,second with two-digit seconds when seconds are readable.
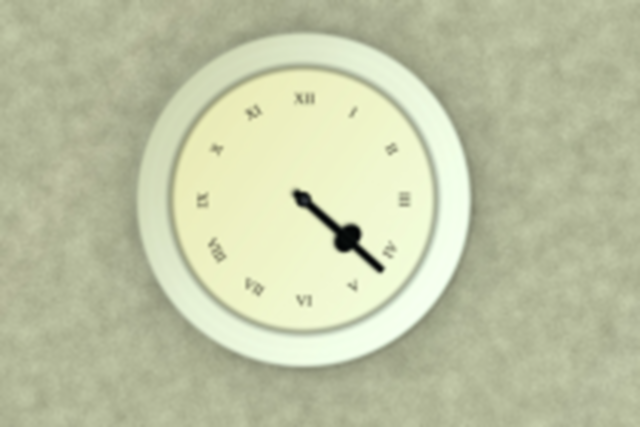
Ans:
4,22
